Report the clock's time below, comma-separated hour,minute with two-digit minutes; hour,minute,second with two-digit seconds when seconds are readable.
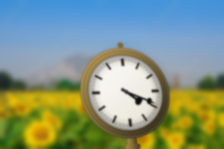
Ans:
4,19
